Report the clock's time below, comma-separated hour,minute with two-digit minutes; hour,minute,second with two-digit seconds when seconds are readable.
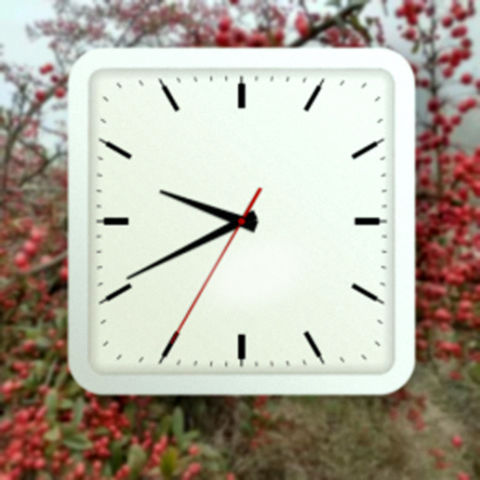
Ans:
9,40,35
